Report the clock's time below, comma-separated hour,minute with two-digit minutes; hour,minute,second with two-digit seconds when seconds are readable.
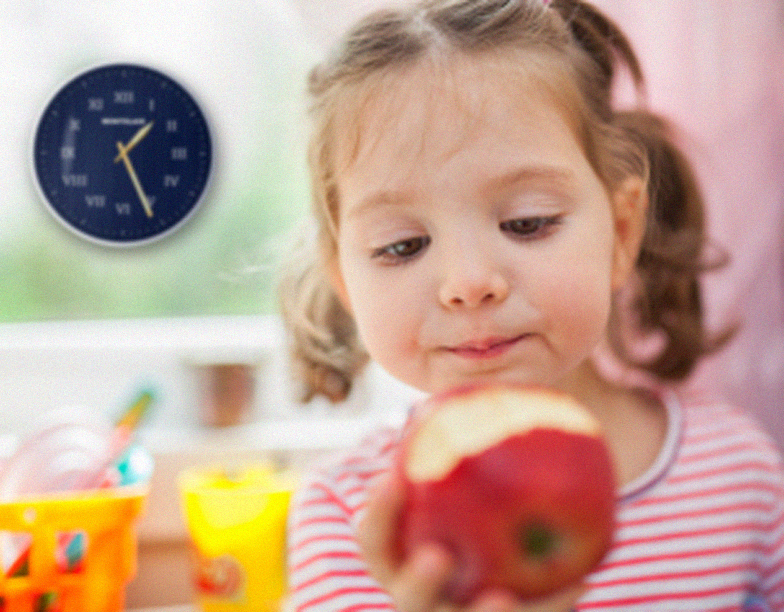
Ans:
1,26
